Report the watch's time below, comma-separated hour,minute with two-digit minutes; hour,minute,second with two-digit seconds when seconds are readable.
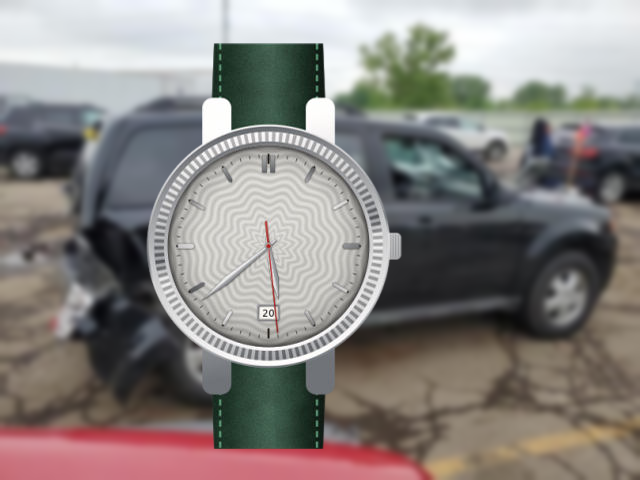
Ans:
5,38,29
